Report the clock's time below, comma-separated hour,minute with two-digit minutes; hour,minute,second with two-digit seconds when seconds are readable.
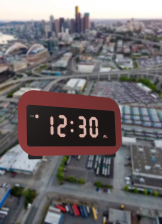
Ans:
12,30
